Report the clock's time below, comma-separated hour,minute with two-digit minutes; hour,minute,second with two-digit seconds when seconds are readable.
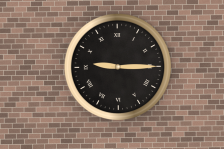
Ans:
9,15
